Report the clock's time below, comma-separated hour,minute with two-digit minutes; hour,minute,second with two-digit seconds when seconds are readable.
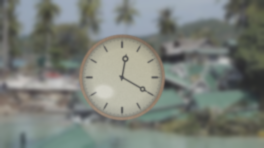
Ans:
12,20
